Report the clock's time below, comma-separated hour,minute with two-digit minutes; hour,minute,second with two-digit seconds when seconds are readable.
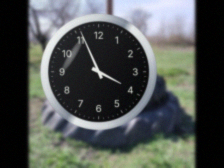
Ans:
3,56
